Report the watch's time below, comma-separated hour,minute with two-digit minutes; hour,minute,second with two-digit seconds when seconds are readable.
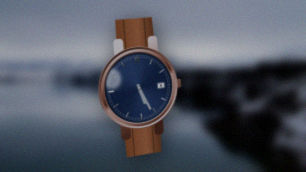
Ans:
5,26
